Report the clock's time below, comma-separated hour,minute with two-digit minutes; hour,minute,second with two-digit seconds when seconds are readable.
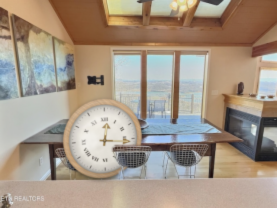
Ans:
12,16
